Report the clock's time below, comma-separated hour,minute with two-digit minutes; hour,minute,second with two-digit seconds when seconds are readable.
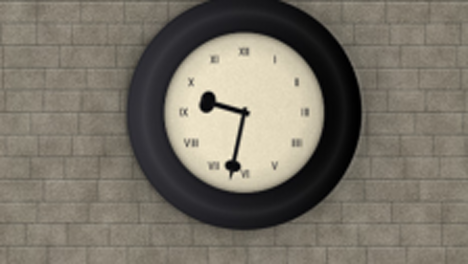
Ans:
9,32
